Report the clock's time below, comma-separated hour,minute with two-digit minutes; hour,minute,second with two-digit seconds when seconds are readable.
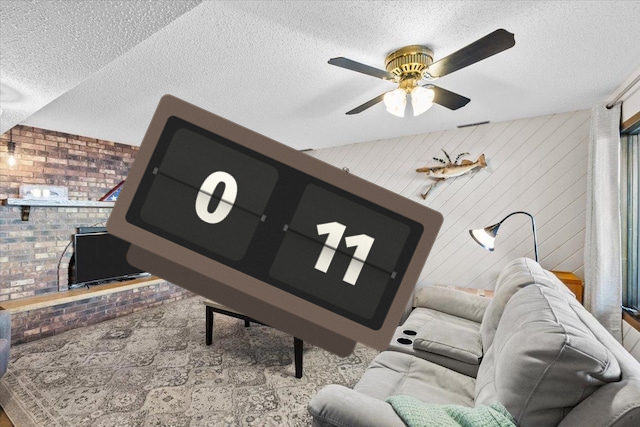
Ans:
0,11
